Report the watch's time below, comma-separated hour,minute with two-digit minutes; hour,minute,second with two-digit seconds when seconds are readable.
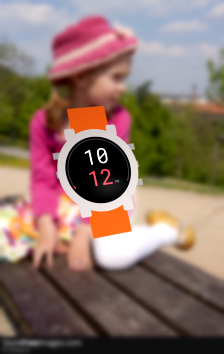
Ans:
10,12
